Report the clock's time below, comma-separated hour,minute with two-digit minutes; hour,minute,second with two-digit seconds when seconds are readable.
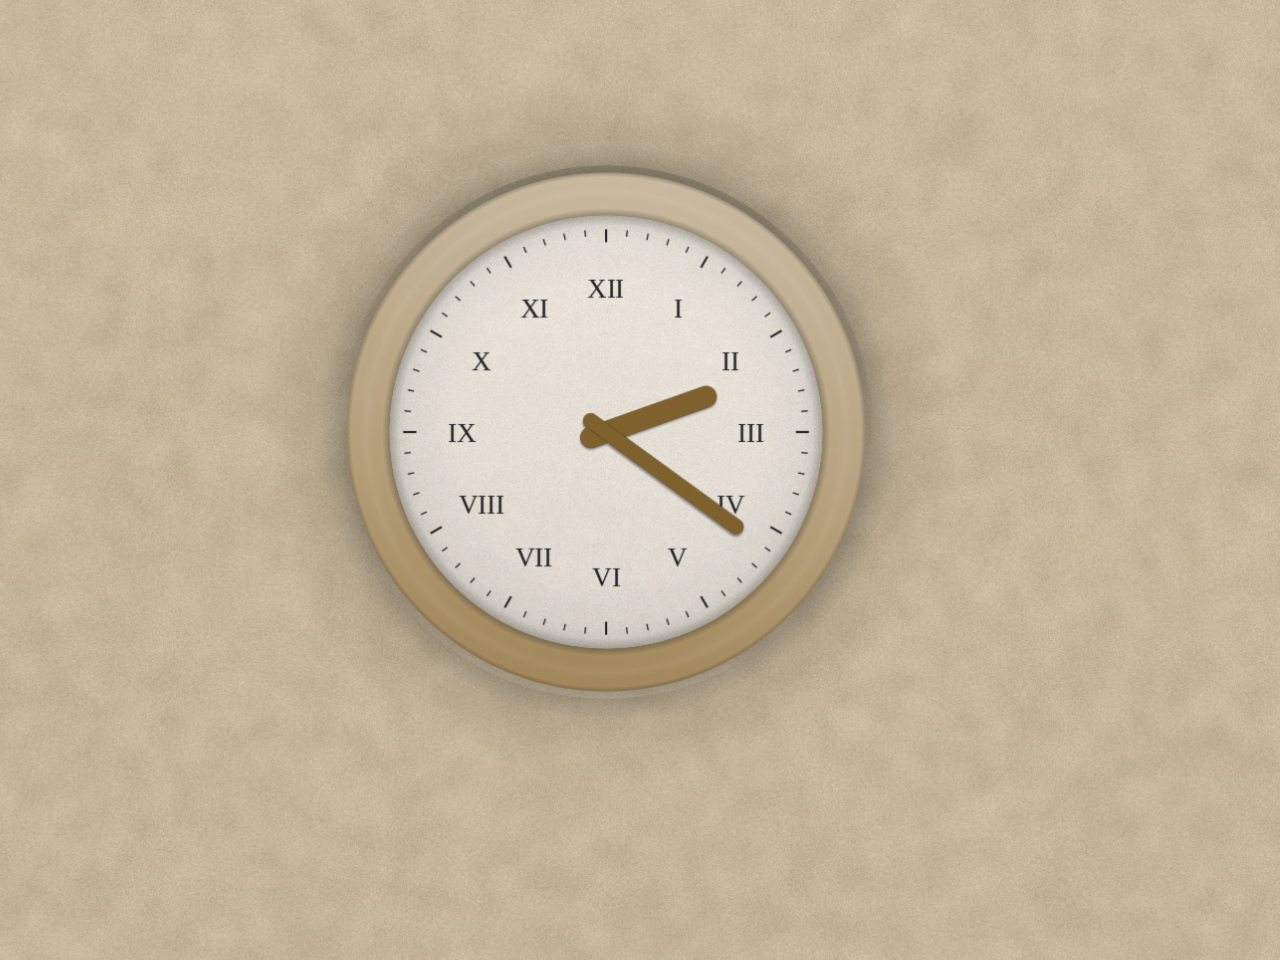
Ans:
2,21
